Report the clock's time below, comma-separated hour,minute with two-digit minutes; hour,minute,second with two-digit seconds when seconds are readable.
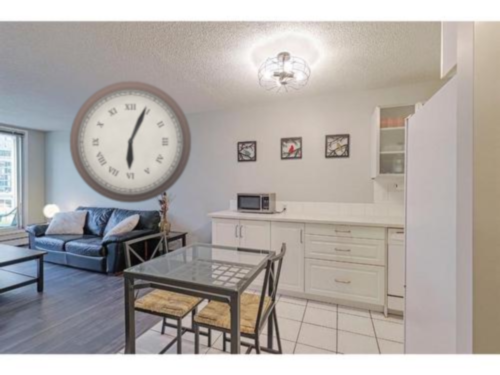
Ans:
6,04
